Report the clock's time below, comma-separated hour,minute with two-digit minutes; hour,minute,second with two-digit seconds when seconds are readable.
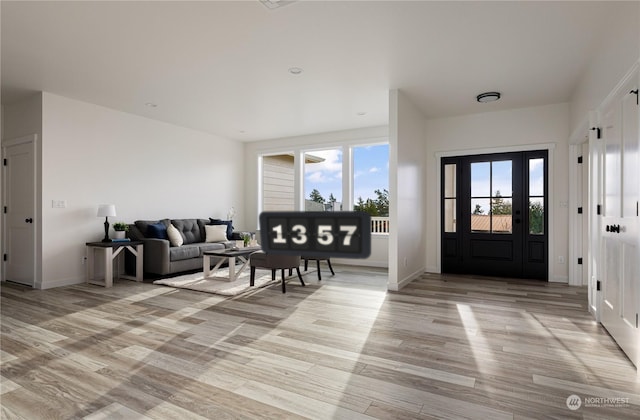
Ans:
13,57
